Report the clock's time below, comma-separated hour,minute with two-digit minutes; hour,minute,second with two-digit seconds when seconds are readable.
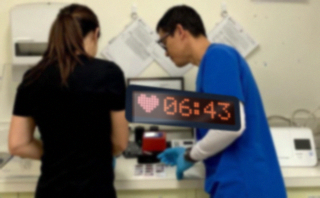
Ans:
6,43
